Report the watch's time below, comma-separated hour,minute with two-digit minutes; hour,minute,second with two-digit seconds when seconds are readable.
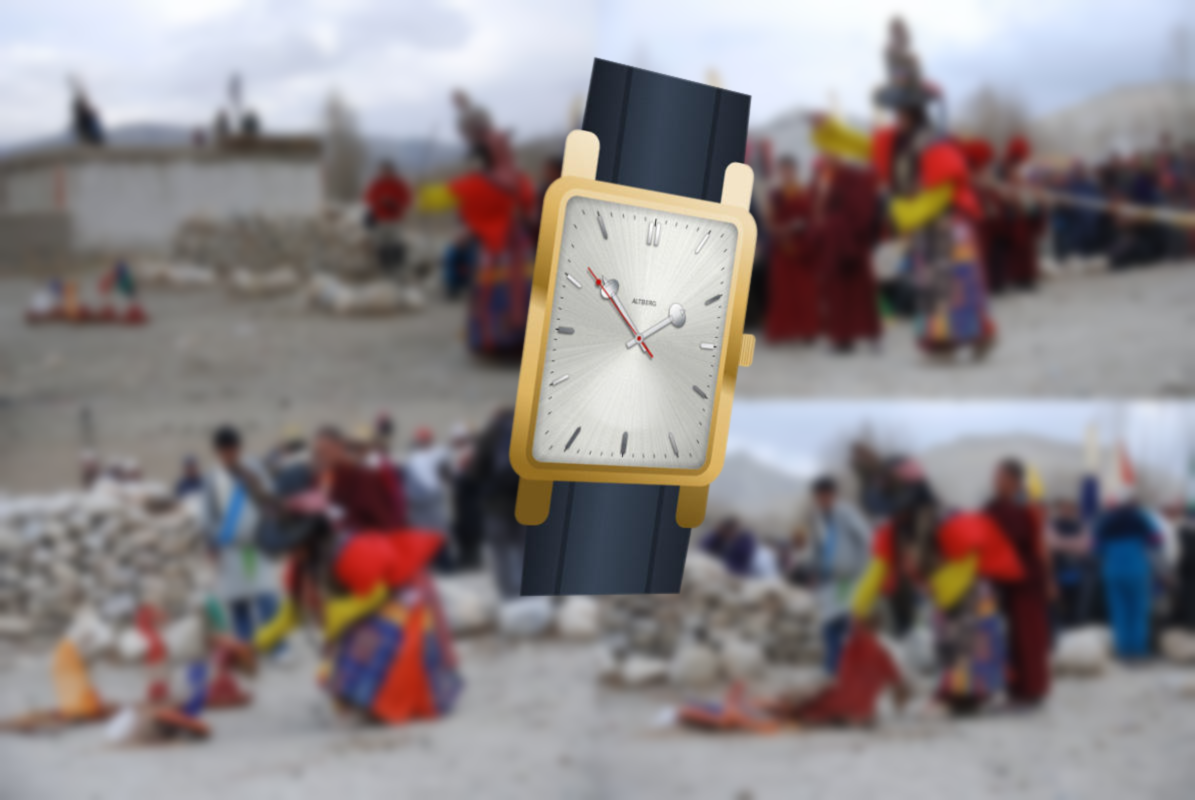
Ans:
1,52,52
